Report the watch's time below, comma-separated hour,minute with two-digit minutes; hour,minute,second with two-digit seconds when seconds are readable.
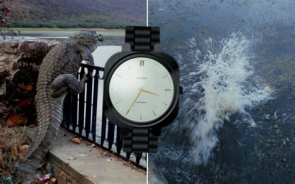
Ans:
3,35
